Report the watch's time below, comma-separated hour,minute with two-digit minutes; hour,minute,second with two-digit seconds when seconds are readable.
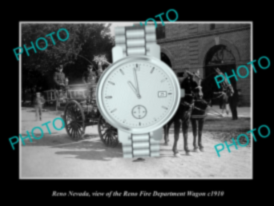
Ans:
10,59
